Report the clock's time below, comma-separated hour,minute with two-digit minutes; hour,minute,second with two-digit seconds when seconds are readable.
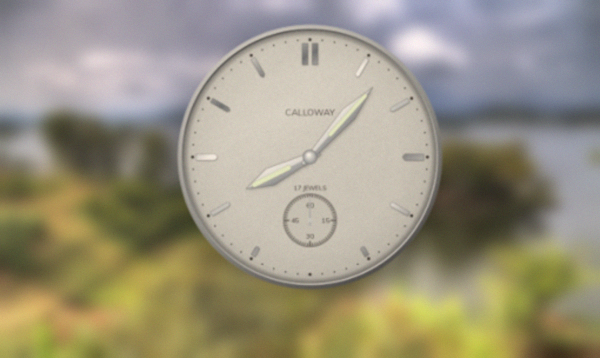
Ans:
8,07
